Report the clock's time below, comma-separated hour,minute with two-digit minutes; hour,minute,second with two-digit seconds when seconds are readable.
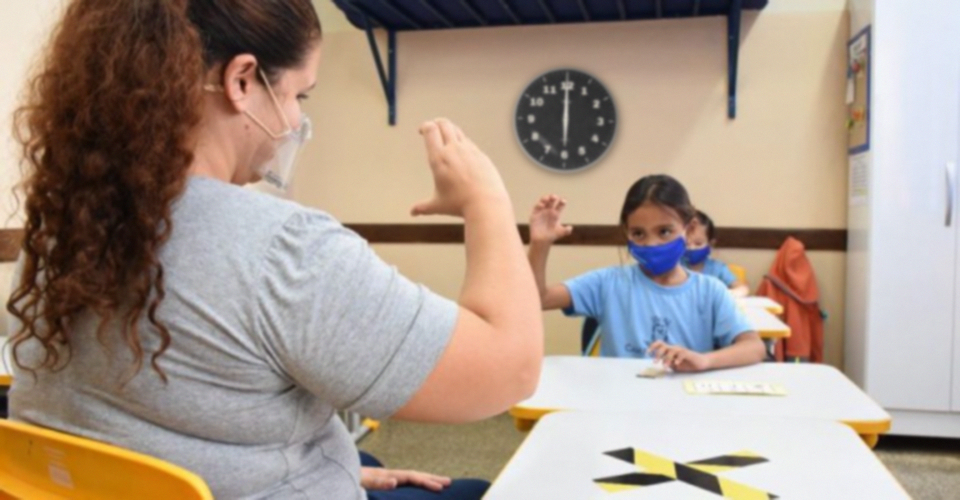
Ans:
6,00
